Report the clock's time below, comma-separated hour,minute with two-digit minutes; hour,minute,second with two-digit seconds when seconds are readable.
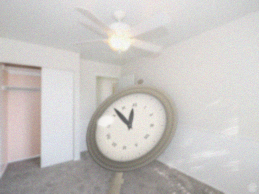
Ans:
11,52
